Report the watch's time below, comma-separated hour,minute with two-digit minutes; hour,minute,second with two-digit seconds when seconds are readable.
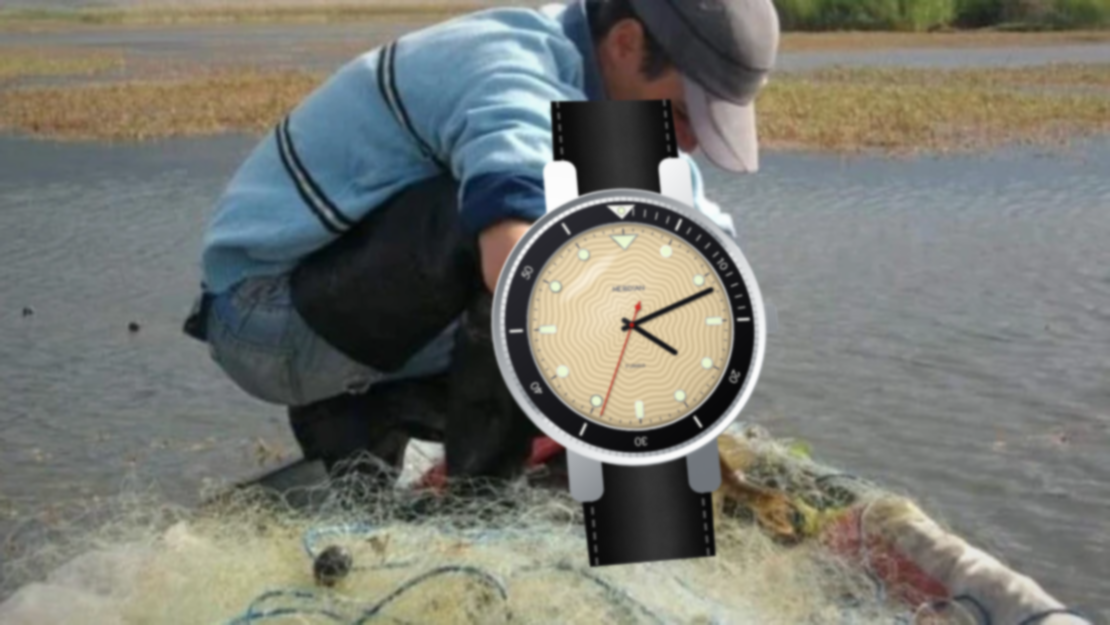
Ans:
4,11,34
